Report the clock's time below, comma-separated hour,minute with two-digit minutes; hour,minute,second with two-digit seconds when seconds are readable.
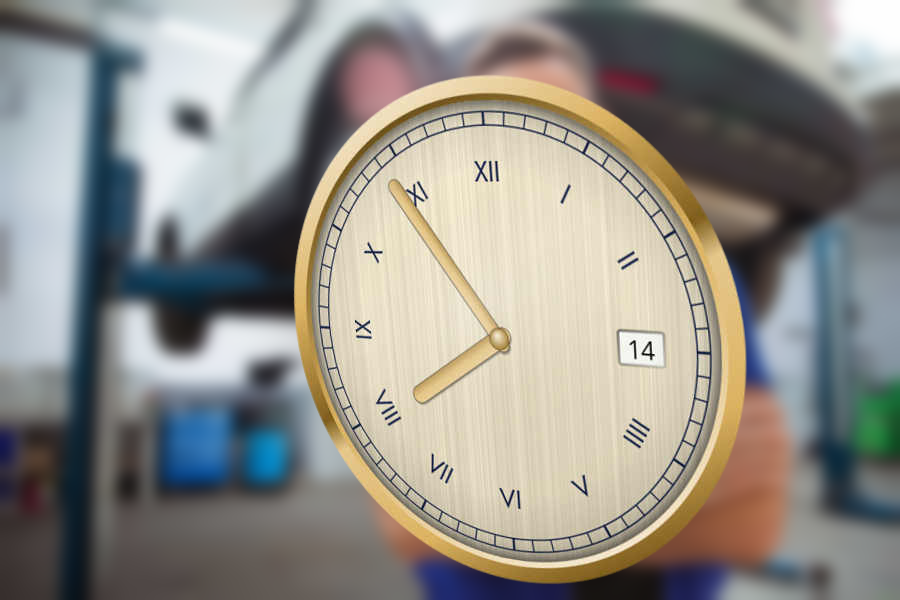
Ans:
7,54
